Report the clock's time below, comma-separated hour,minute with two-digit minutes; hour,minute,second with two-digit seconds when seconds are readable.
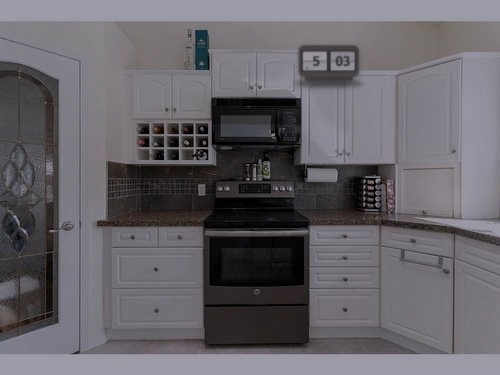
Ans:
5,03
